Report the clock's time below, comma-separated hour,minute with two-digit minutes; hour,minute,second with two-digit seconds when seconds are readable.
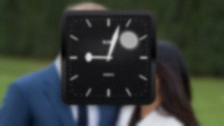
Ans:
9,03
